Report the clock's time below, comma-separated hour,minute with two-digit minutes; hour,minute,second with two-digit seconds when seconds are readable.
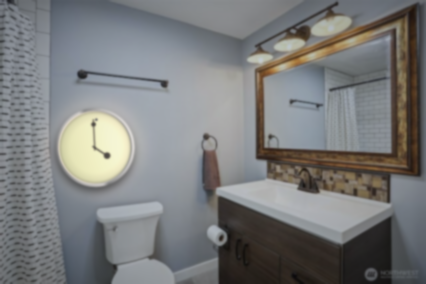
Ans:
3,59
